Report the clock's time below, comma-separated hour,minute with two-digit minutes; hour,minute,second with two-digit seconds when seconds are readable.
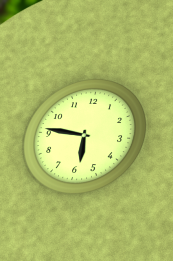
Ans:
5,46
